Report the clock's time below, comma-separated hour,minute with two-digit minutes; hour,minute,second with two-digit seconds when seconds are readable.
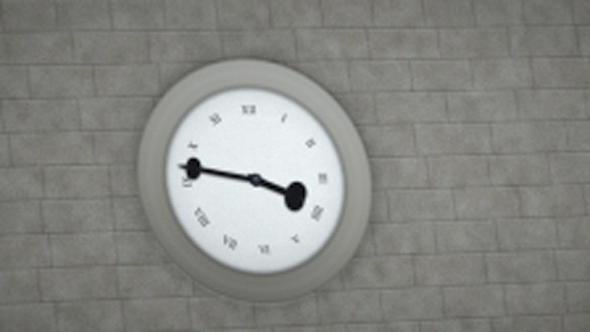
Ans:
3,47
